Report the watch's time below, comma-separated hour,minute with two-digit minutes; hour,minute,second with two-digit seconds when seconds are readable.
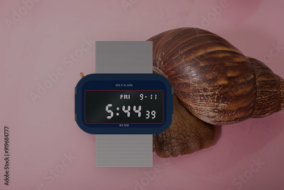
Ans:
5,44,39
